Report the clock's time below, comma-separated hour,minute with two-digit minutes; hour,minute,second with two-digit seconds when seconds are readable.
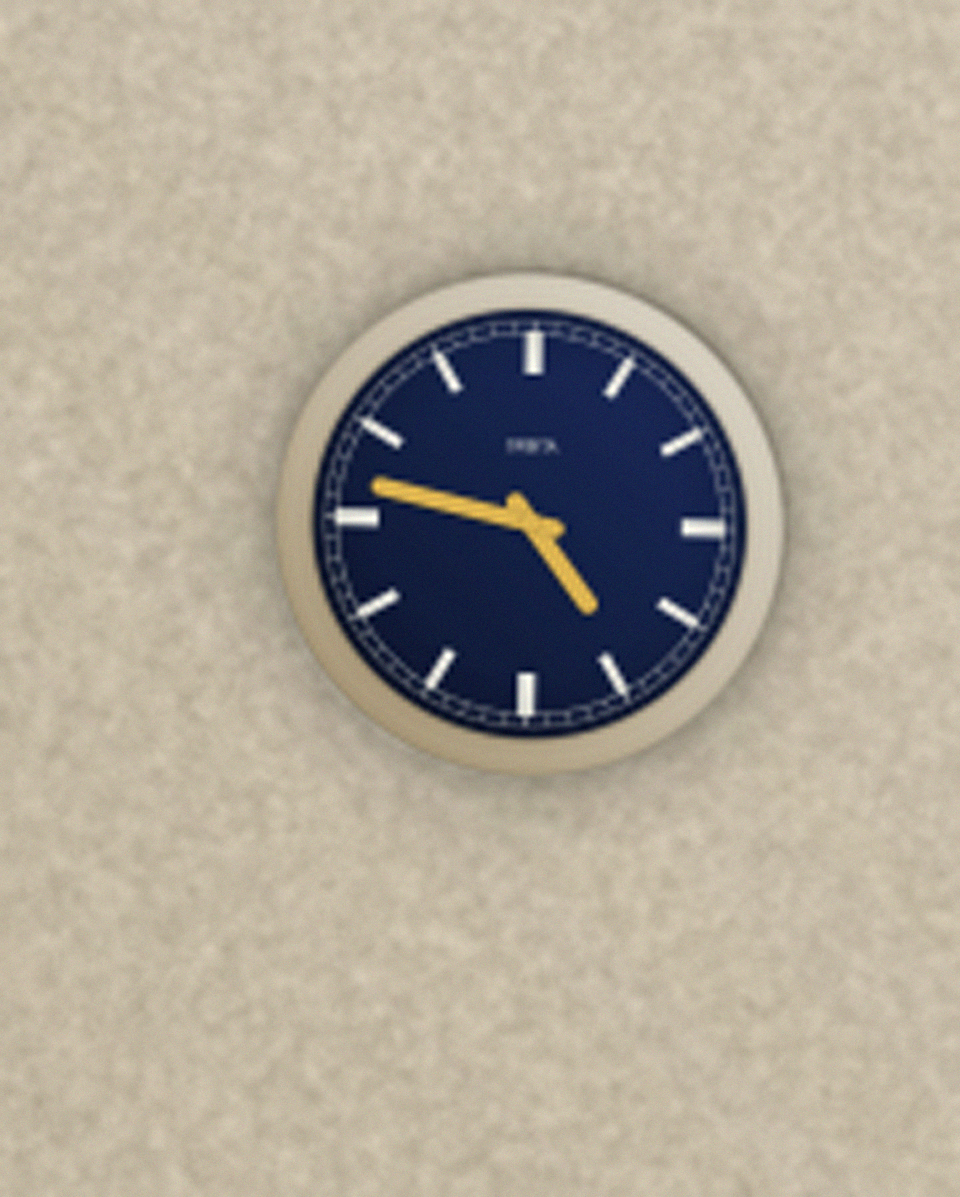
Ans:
4,47
